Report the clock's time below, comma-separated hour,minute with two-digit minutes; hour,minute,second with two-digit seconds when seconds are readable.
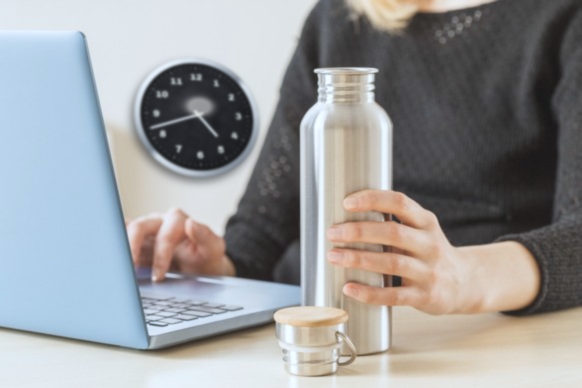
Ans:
4,42
